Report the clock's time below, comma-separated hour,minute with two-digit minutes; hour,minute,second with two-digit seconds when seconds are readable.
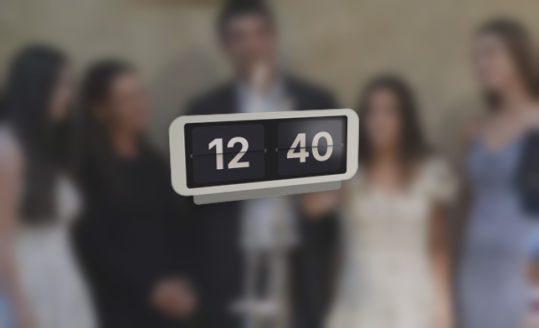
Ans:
12,40
